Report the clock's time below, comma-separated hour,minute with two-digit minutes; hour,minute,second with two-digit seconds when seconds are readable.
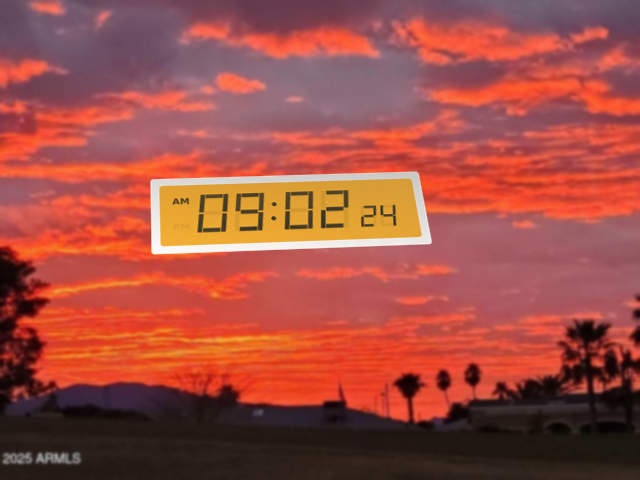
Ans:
9,02,24
